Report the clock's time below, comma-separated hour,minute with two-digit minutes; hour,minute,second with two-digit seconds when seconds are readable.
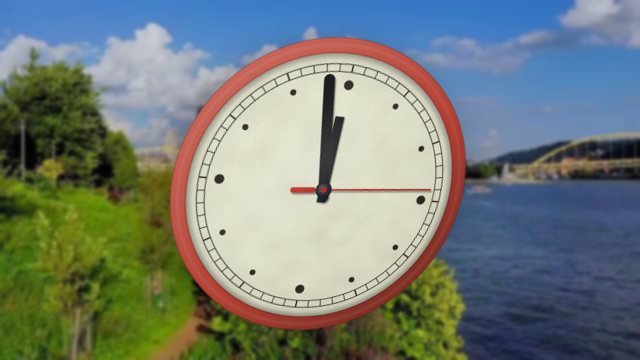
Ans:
11,58,14
